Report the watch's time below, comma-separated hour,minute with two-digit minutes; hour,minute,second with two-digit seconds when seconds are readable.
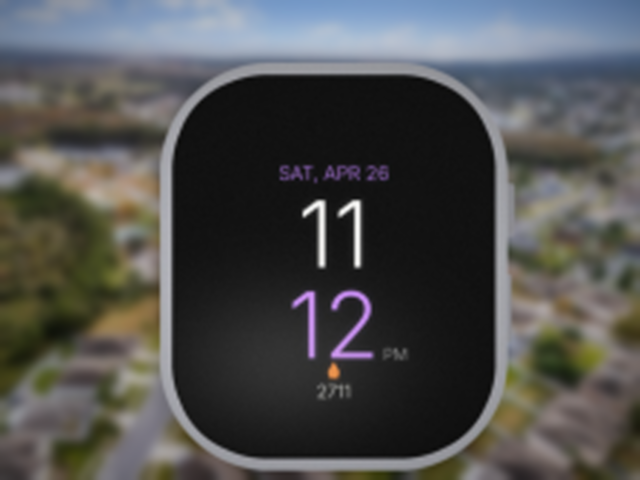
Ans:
11,12
